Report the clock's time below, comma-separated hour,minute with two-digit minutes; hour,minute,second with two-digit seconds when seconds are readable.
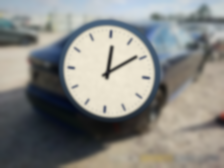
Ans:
12,09
